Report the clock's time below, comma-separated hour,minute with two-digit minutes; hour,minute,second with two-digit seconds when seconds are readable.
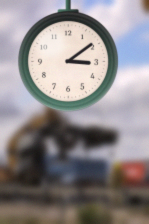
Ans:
3,09
